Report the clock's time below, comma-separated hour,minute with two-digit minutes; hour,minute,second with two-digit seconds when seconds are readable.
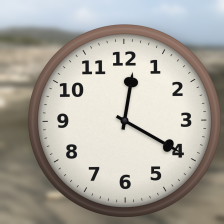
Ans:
12,20
